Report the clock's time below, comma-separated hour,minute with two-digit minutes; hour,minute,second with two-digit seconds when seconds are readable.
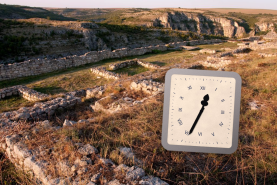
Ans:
12,34
